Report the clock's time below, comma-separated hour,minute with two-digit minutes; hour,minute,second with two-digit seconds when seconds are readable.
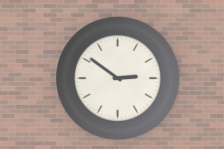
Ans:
2,51
